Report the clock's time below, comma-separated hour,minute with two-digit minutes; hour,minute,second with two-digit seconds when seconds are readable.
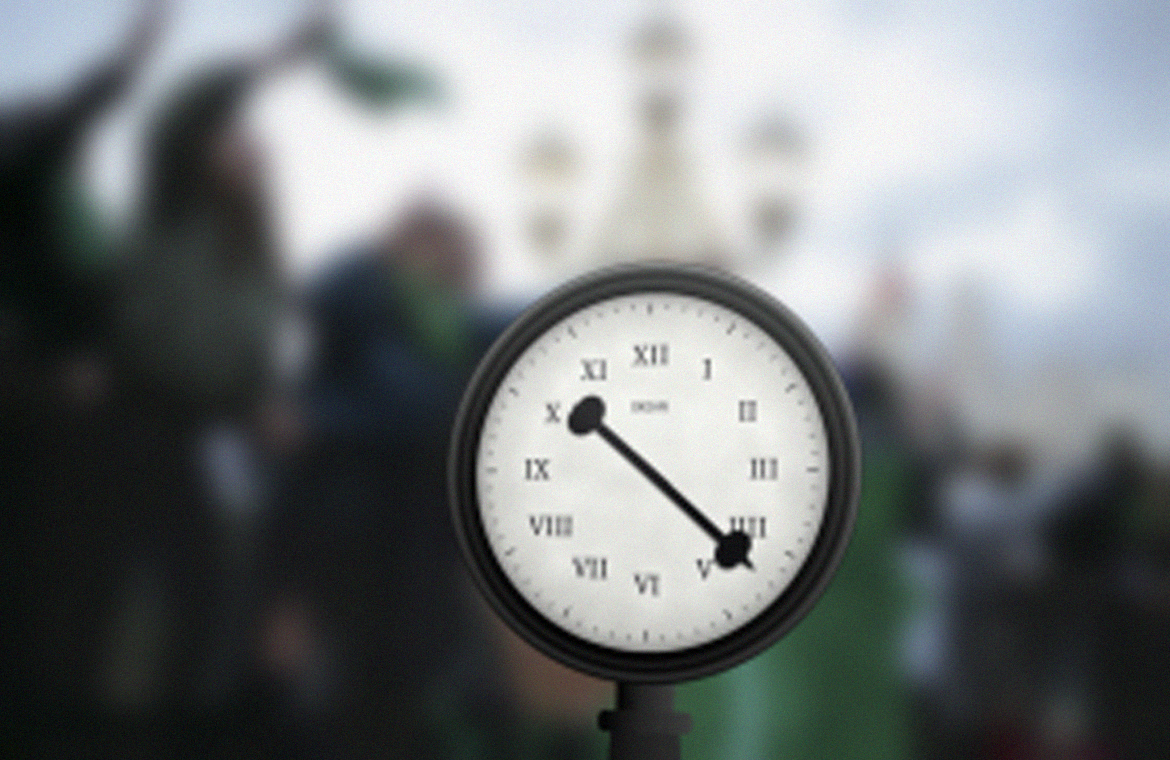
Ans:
10,22
